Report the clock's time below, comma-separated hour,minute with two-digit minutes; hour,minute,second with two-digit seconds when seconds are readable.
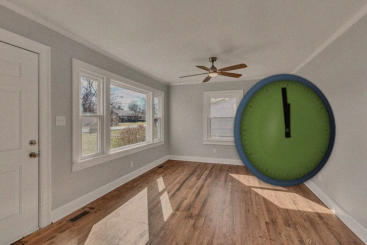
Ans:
11,59
